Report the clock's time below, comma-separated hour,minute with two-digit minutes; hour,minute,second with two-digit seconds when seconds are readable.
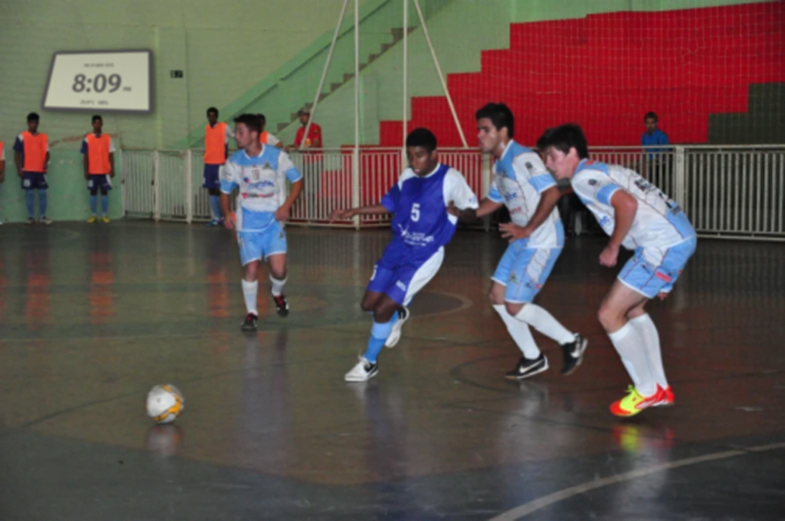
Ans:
8,09
